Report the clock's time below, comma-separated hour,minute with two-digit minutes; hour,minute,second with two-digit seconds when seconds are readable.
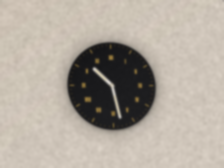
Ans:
10,28
